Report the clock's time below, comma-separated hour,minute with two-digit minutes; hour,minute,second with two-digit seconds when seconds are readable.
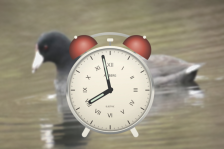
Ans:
7,58
